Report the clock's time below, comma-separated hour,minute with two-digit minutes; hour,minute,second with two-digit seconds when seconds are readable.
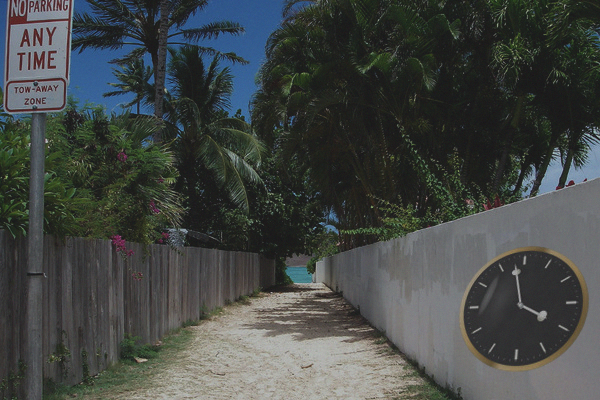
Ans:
3,58
